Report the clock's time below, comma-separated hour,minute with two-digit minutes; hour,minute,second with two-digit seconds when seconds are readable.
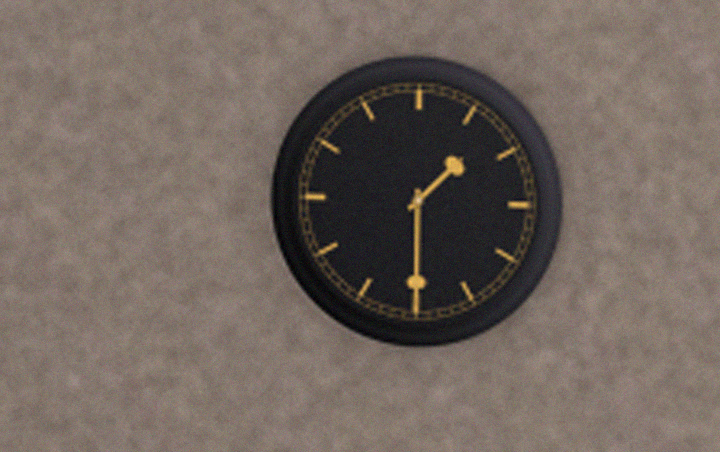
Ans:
1,30
